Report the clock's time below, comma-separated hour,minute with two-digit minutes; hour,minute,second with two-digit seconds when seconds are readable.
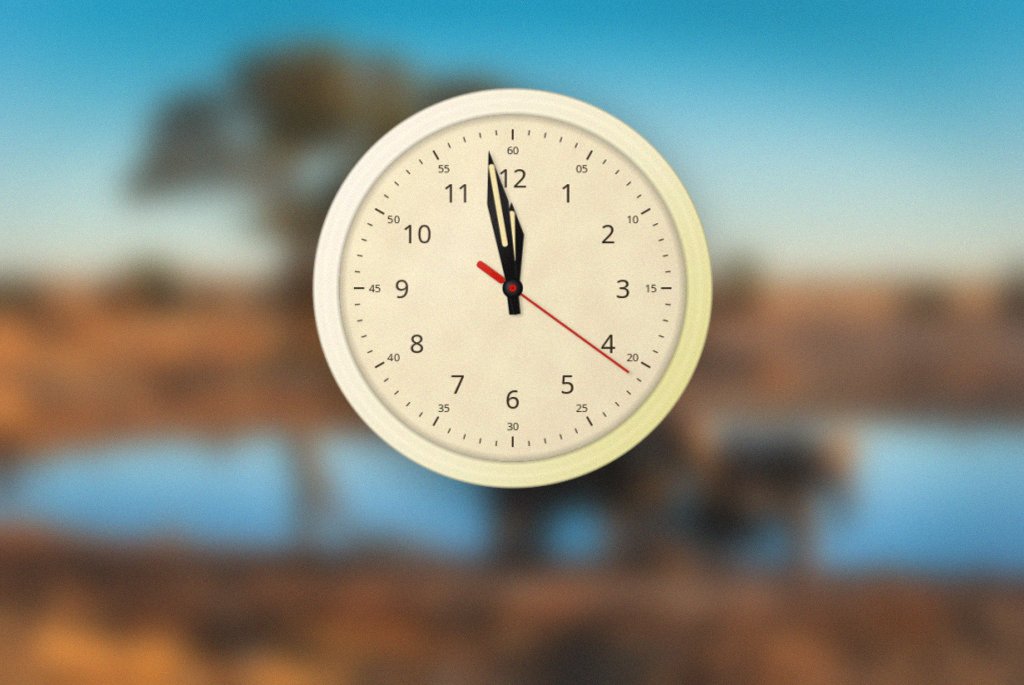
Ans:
11,58,21
